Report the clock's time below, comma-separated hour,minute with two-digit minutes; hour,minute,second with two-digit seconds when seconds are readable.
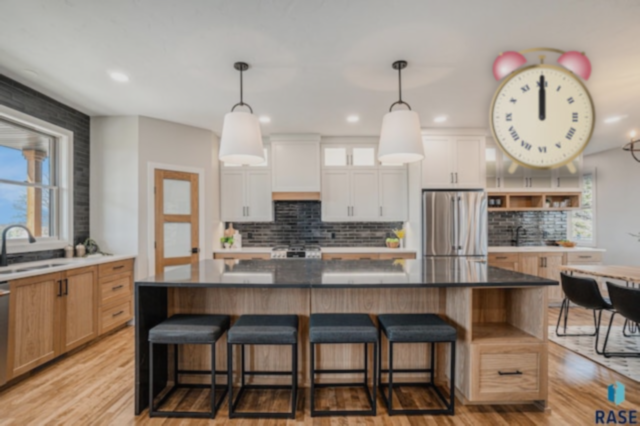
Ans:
12,00
